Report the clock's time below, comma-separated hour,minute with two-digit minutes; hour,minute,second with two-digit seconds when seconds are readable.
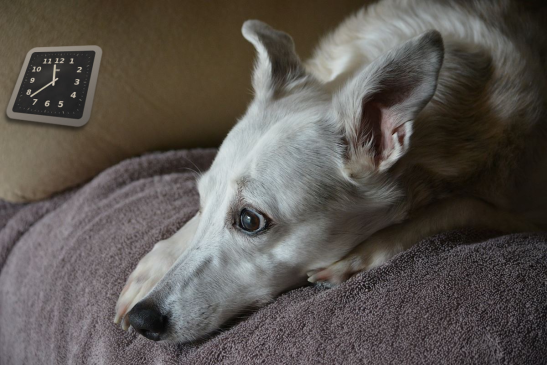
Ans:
11,38
